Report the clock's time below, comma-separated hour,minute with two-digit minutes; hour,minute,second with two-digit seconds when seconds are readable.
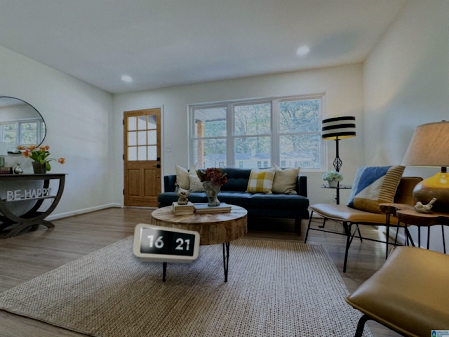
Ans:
16,21
